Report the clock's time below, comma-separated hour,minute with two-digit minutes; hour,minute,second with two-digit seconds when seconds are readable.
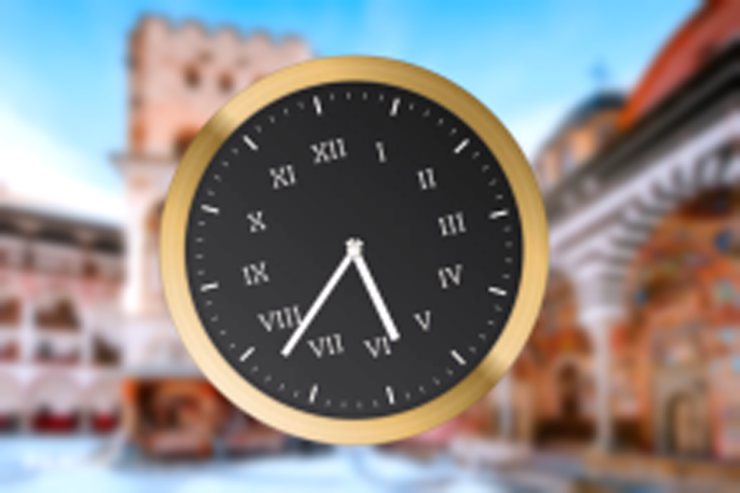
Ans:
5,38
